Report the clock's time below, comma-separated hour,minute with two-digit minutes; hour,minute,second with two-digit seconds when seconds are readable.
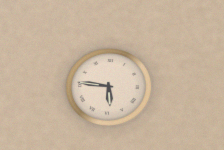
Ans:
5,46
